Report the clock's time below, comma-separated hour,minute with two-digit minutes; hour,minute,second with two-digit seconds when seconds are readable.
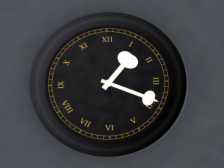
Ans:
1,19
